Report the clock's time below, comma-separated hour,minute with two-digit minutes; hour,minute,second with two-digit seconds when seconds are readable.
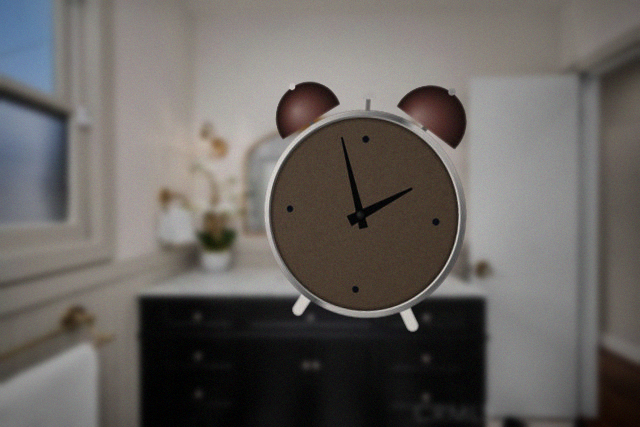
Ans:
1,57
